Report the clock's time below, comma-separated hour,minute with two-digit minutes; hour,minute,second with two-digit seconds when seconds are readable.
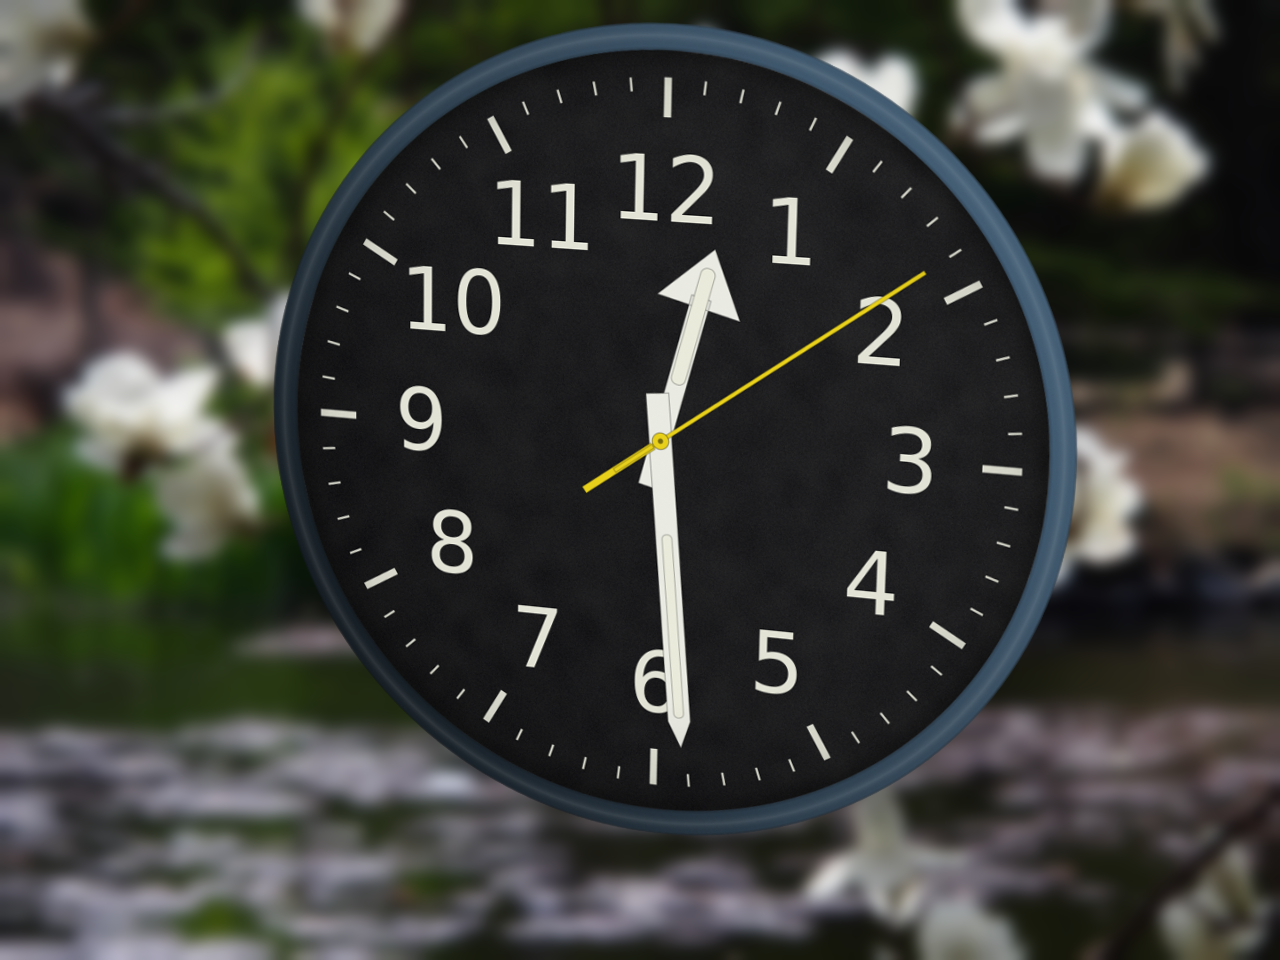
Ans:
12,29,09
